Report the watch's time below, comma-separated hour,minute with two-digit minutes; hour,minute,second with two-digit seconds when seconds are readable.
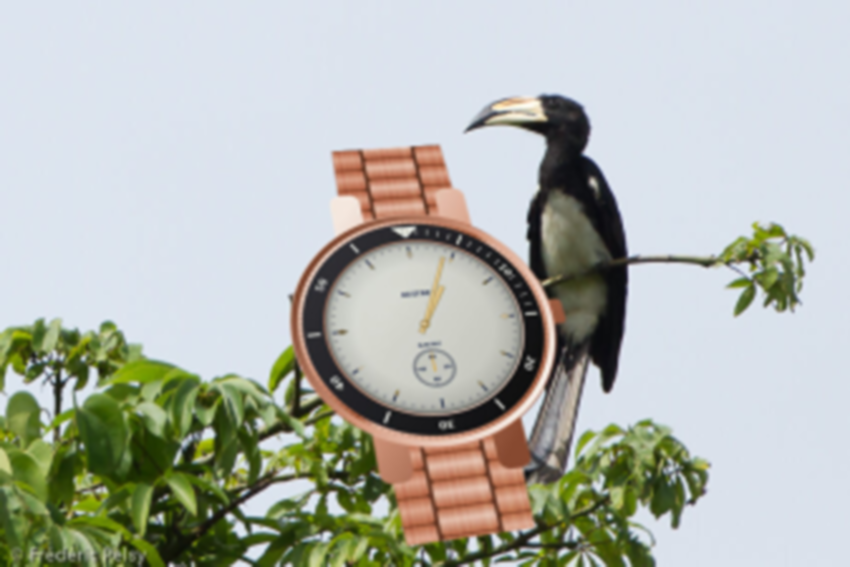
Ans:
1,04
